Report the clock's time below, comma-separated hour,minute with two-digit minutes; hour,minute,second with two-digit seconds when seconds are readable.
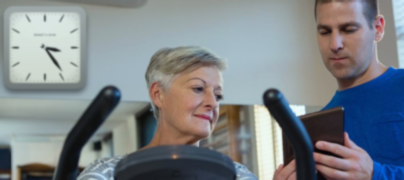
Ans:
3,24
